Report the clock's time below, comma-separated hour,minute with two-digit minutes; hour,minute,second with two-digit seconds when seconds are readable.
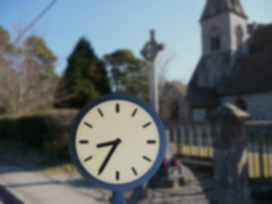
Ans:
8,35
